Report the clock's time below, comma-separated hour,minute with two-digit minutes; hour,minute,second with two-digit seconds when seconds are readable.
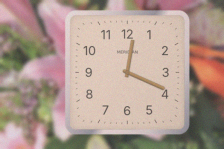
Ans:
12,19
